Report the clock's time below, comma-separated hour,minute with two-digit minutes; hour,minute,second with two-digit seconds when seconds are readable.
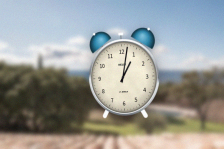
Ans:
1,02
